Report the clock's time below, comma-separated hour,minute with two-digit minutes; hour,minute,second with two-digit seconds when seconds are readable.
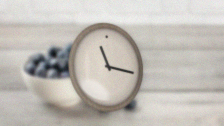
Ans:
11,17
